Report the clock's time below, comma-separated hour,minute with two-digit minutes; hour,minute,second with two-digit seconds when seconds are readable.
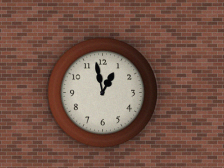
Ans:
12,58
